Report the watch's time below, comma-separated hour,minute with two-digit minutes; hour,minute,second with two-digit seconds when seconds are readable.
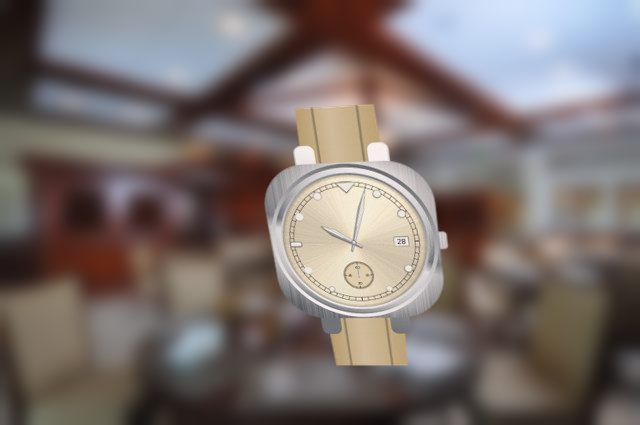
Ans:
10,03
